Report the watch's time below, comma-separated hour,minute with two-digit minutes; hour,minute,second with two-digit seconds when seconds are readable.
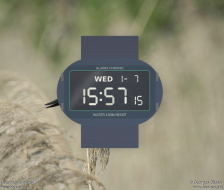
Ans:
15,57,15
